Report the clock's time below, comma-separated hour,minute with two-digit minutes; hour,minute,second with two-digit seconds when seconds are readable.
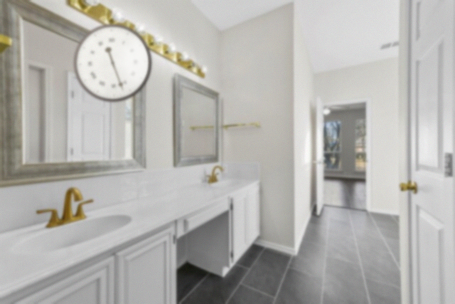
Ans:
11,27
